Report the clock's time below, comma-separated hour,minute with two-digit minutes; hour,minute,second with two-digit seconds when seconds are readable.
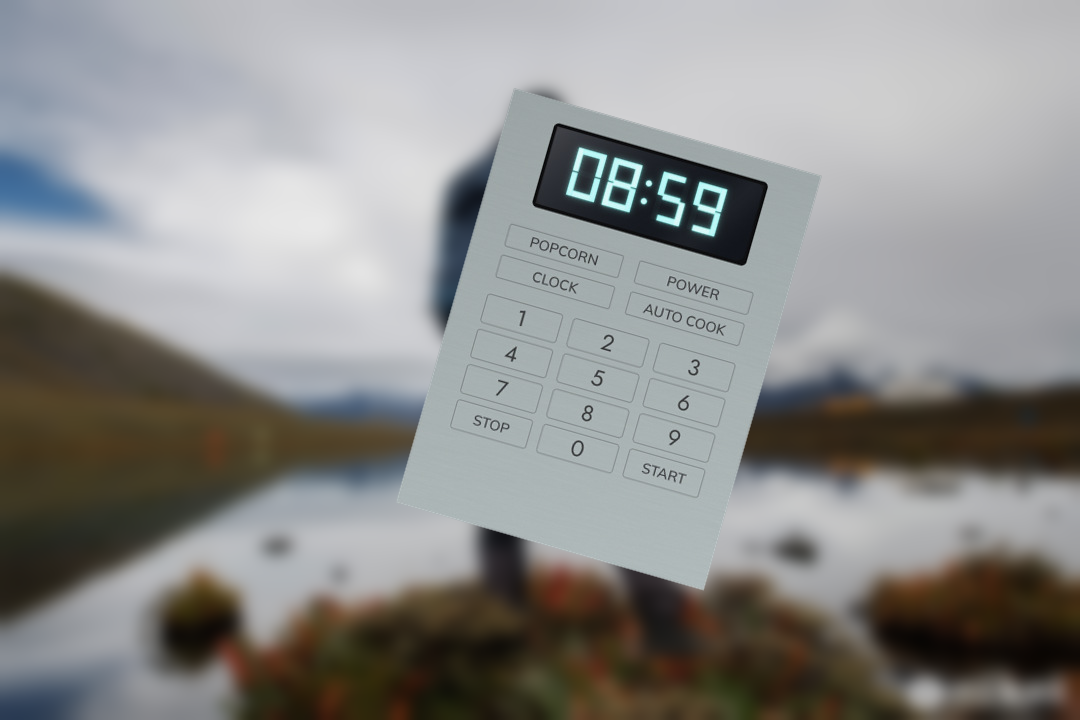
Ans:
8,59
